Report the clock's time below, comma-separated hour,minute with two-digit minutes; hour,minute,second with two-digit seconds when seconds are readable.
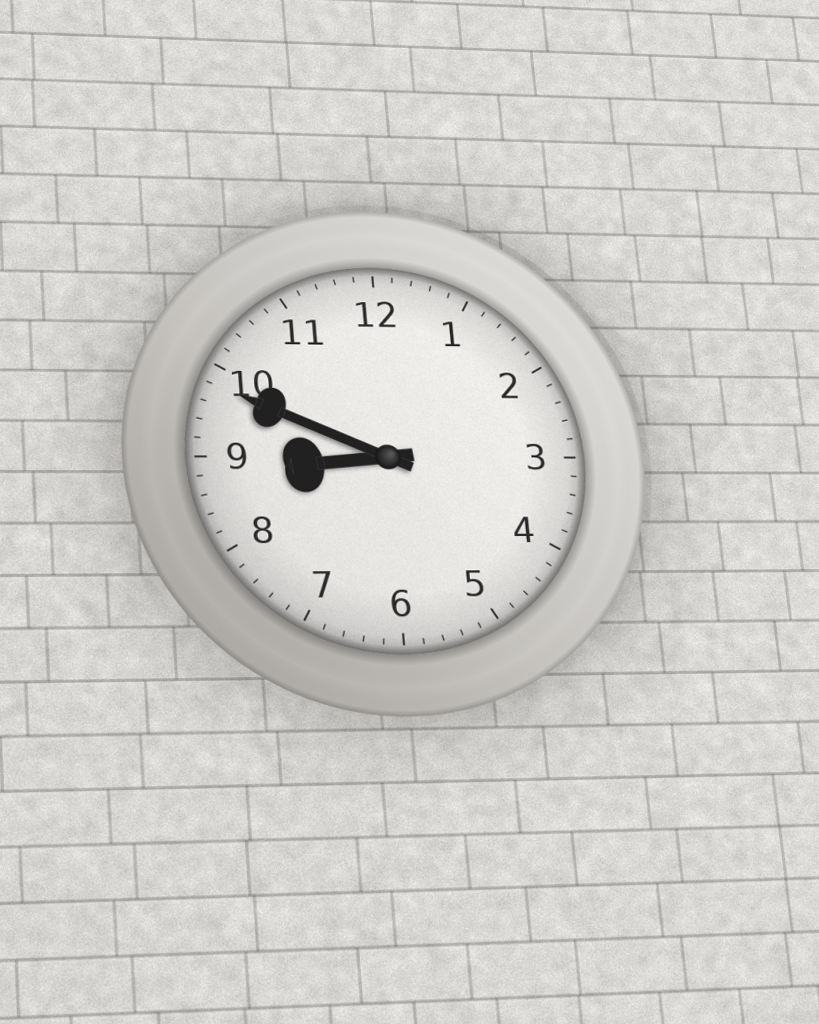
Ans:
8,49
